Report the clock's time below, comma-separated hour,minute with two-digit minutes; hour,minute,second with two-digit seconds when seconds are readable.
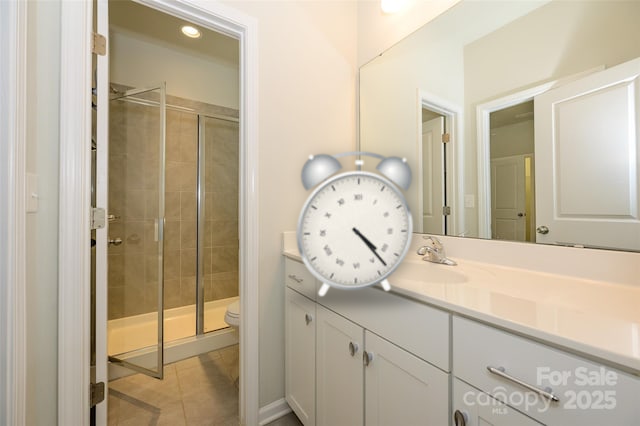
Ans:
4,23
